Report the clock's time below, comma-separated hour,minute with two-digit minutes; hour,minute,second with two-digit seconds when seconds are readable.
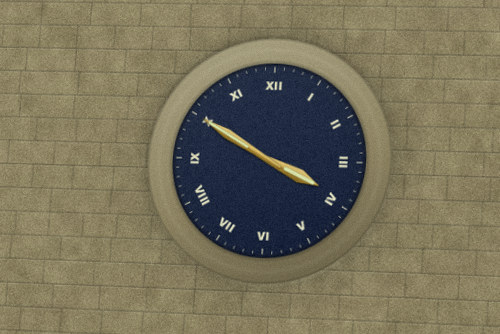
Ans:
3,50
